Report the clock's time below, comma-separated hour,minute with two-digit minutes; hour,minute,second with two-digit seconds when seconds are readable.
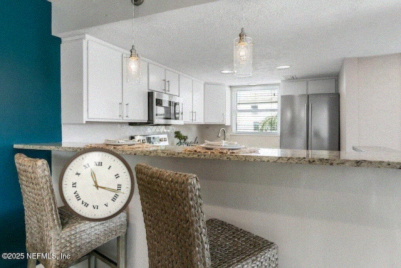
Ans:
11,17
